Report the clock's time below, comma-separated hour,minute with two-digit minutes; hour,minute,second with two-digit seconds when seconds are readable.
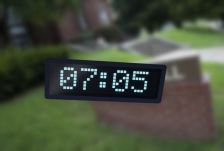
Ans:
7,05
